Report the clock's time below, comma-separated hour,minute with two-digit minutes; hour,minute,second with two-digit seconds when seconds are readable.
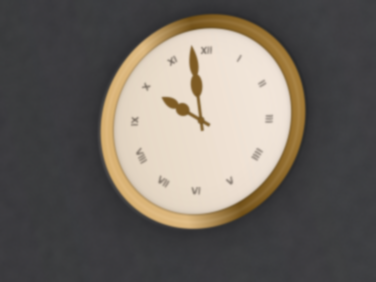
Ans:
9,58
